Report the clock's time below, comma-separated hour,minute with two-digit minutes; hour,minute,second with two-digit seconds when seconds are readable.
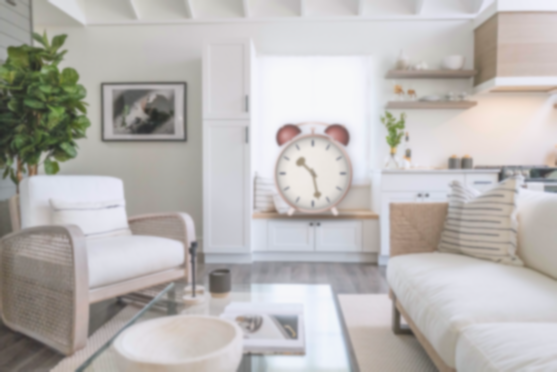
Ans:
10,28
